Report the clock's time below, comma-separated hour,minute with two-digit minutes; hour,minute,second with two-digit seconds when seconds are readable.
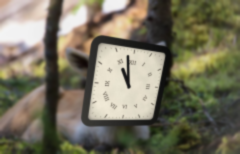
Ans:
10,58
